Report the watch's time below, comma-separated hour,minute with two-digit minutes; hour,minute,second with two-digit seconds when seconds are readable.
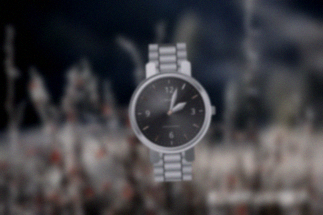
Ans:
2,03
